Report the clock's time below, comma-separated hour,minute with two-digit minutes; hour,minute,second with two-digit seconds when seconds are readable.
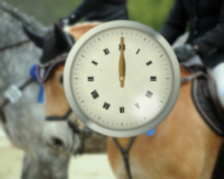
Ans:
12,00
